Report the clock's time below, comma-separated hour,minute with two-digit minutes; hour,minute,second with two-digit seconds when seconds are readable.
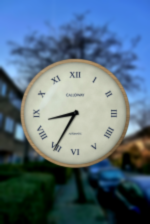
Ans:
8,35
